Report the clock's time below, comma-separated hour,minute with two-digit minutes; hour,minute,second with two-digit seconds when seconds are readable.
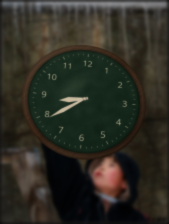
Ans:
8,39
